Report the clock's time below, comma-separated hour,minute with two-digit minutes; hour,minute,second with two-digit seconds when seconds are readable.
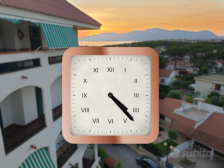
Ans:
4,23
